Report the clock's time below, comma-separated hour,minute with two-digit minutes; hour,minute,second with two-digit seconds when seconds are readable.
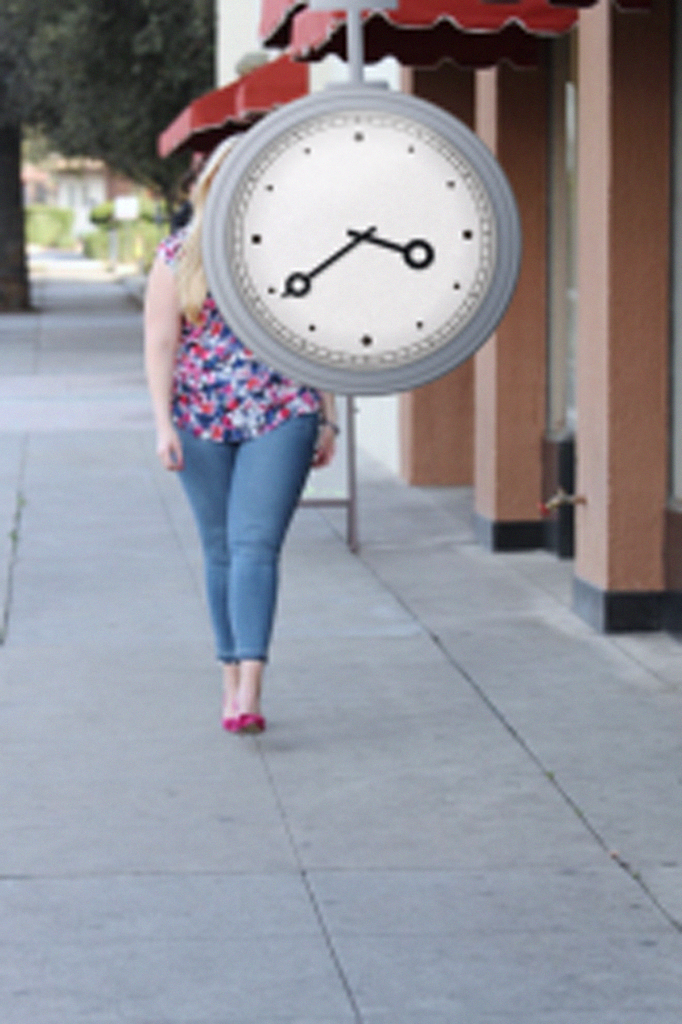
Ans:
3,39
